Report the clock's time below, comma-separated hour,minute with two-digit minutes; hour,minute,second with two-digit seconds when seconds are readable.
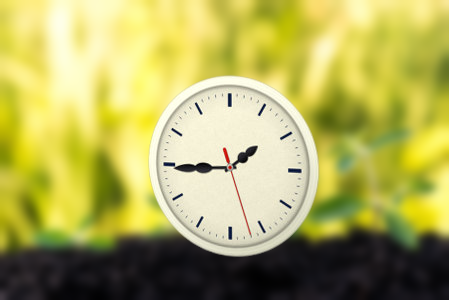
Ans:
1,44,27
